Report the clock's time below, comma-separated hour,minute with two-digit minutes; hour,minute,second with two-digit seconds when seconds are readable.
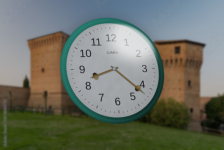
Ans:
8,22
